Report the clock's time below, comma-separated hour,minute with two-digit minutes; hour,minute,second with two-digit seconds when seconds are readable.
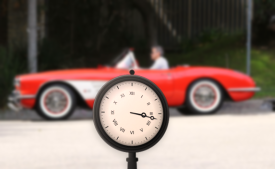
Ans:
3,17
